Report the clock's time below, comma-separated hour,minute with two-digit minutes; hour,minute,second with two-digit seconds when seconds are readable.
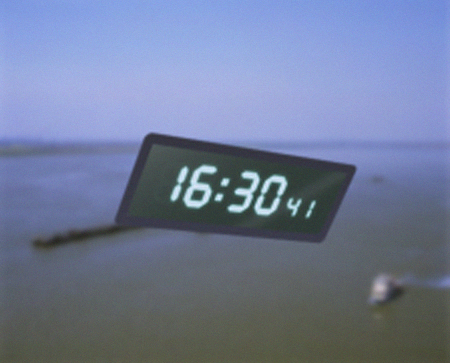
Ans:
16,30,41
